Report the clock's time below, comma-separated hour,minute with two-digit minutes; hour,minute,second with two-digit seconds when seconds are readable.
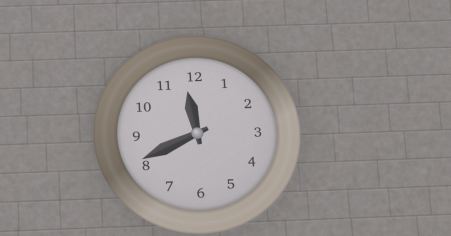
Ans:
11,41
